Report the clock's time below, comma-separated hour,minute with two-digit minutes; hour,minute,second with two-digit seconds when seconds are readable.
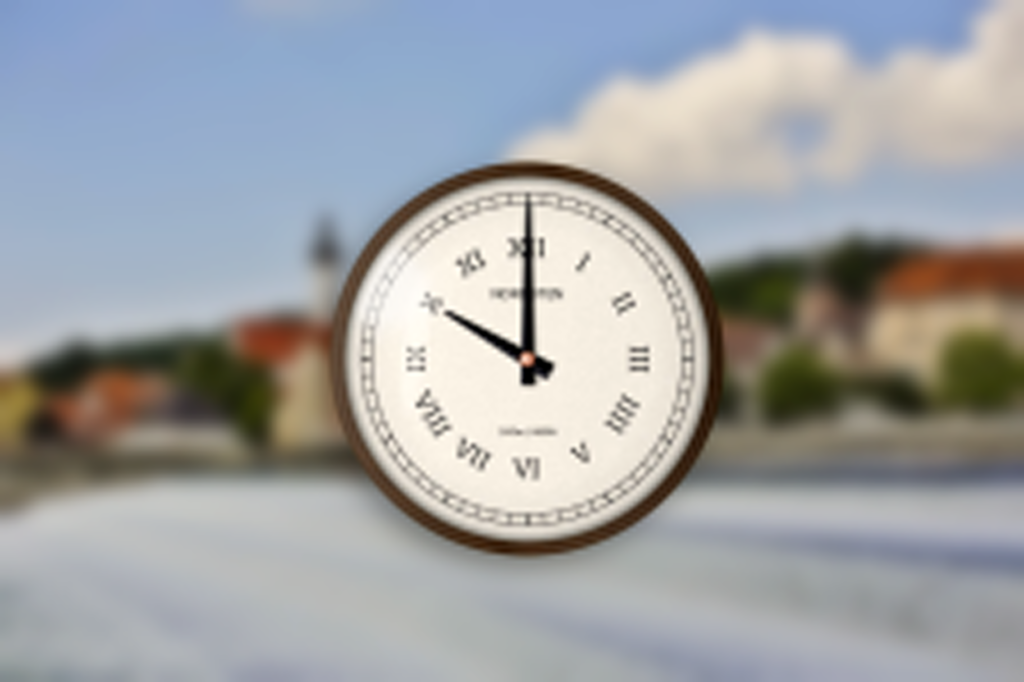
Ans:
10,00
